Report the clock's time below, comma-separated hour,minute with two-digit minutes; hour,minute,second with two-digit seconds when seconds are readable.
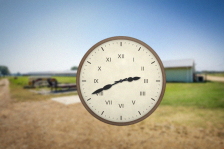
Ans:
2,41
